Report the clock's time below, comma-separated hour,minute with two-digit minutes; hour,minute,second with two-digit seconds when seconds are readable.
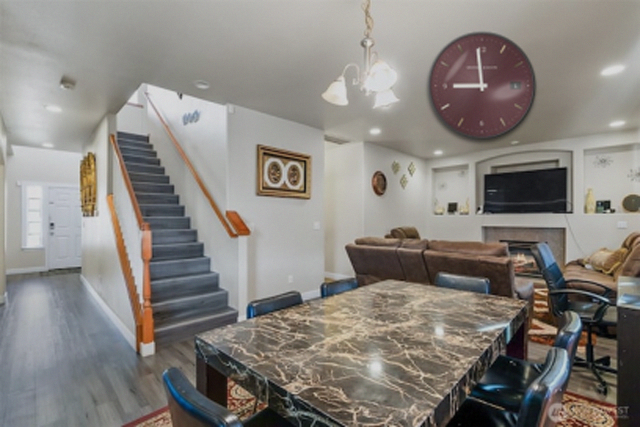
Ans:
8,59
